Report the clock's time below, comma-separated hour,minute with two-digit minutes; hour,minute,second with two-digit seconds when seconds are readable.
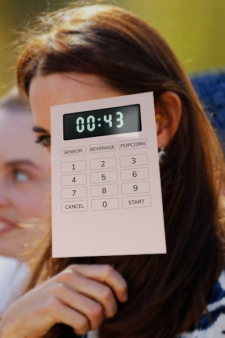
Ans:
0,43
